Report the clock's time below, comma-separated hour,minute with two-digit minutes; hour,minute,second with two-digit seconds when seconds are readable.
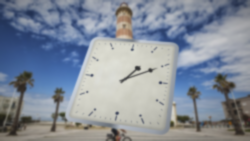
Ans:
1,10
